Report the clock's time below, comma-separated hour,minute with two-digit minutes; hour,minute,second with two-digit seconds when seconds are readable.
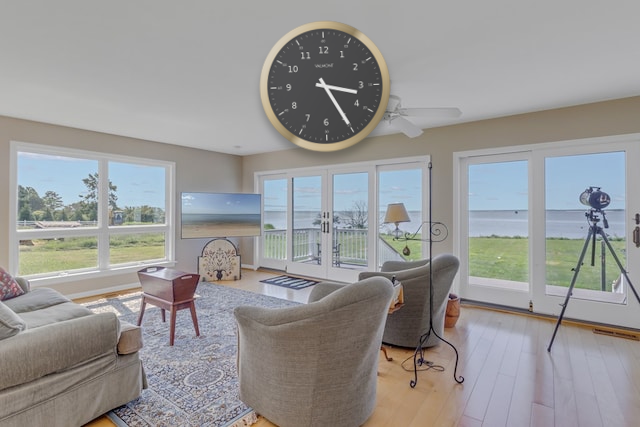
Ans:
3,25
